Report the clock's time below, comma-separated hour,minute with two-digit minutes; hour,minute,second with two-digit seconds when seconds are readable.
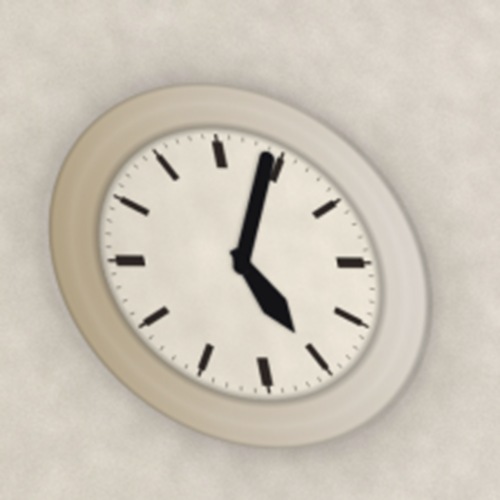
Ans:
5,04
